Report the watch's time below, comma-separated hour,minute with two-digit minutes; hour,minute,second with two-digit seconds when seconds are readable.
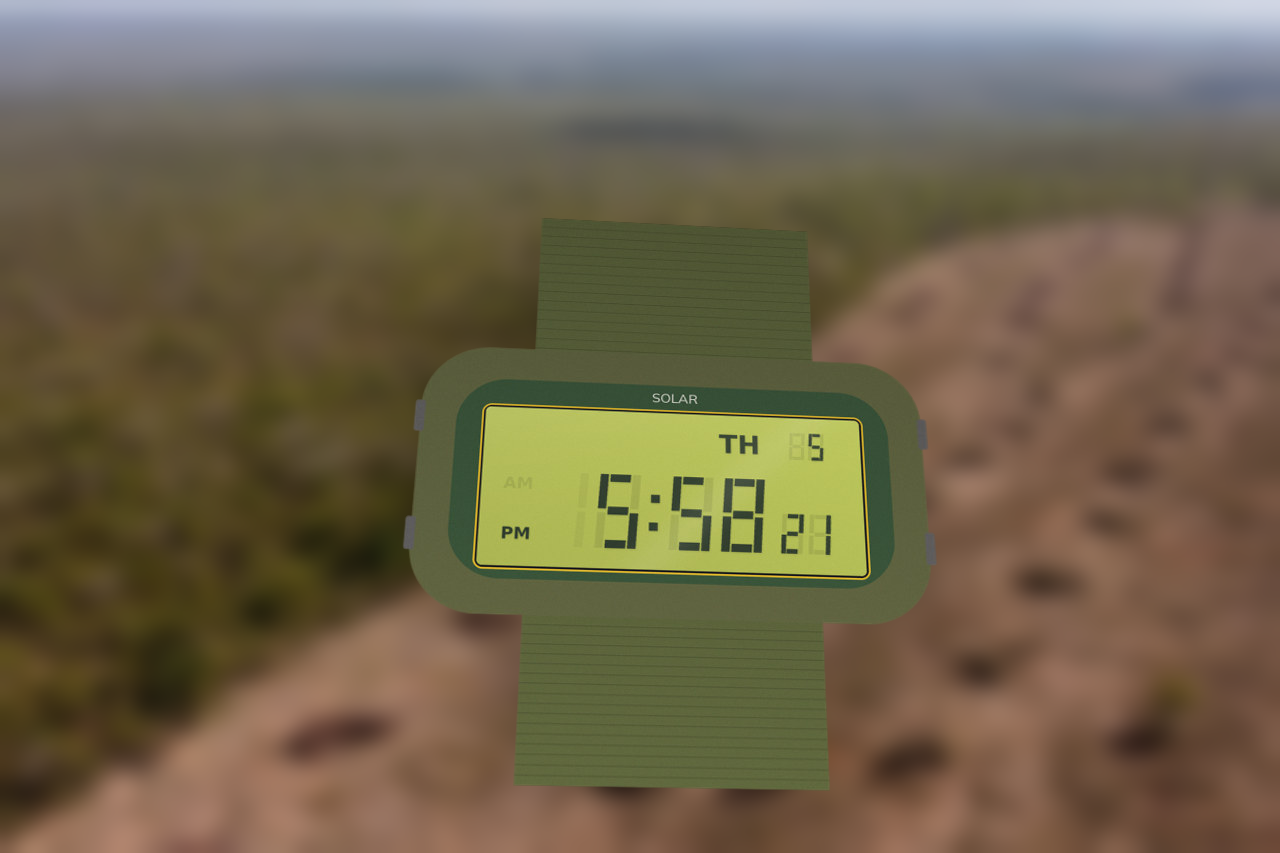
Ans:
5,58,21
